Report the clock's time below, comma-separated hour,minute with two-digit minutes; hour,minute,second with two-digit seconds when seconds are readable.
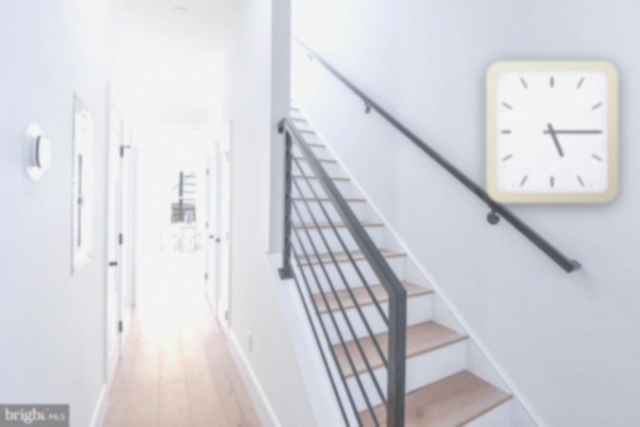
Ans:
5,15
